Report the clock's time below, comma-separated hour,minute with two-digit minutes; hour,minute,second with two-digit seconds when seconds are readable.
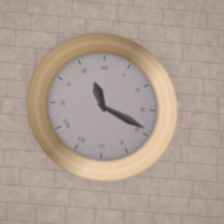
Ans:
11,19
